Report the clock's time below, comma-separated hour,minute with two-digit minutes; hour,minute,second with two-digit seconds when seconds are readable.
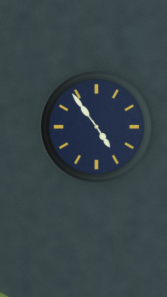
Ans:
4,54
